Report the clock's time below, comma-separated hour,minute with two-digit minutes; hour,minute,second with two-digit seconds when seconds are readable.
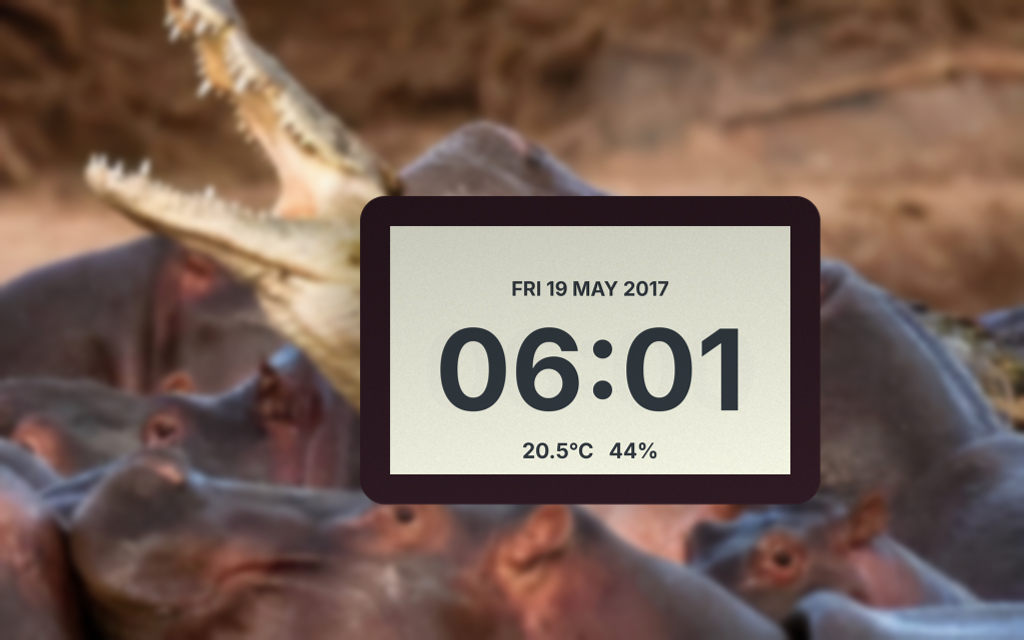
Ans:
6,01
